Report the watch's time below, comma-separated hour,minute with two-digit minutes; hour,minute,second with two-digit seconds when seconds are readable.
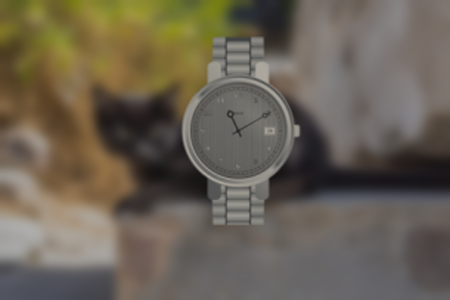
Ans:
11,10
